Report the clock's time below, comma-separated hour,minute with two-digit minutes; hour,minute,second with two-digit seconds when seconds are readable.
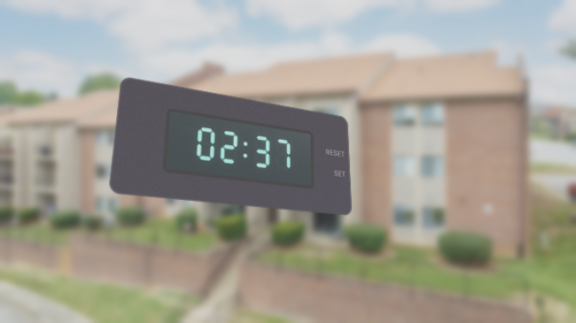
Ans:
2,37
